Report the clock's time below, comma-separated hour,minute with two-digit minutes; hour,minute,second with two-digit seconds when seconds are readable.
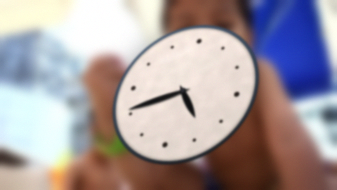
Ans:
4,41
